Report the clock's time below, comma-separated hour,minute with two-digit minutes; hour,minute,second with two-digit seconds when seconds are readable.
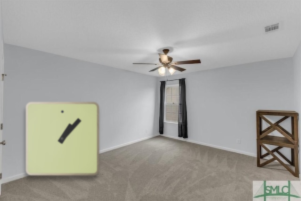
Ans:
1,07
